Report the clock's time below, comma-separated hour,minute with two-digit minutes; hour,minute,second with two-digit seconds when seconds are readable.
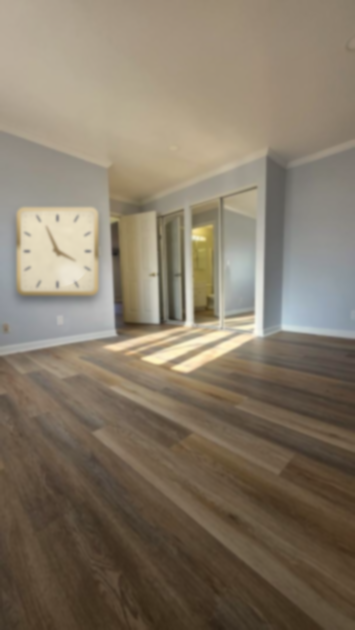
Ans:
3,56
